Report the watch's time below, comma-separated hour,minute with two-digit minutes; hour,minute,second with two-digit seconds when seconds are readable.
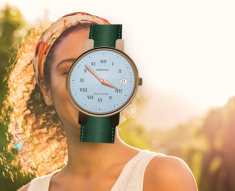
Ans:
3,52
